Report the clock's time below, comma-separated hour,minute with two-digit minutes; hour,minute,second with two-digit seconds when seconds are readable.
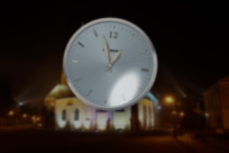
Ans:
12,57
